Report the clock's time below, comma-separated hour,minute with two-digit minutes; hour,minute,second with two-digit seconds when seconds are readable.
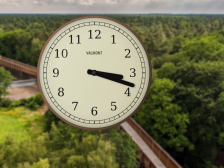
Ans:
3,18
